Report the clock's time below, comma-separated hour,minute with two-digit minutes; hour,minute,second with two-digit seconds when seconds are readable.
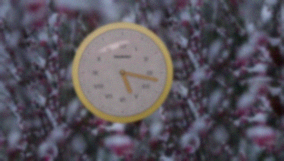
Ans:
5,17
